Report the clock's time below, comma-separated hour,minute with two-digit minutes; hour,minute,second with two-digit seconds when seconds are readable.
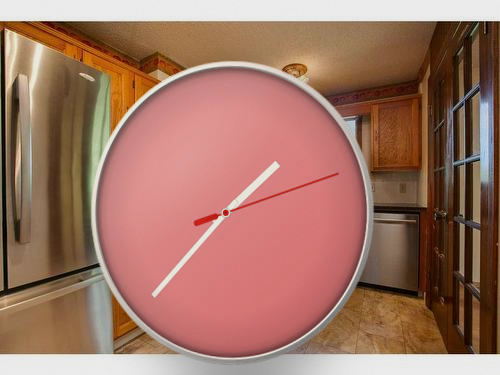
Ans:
1,37,12
